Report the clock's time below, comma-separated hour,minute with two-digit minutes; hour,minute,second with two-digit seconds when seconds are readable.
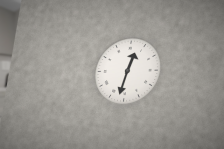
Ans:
12,32
